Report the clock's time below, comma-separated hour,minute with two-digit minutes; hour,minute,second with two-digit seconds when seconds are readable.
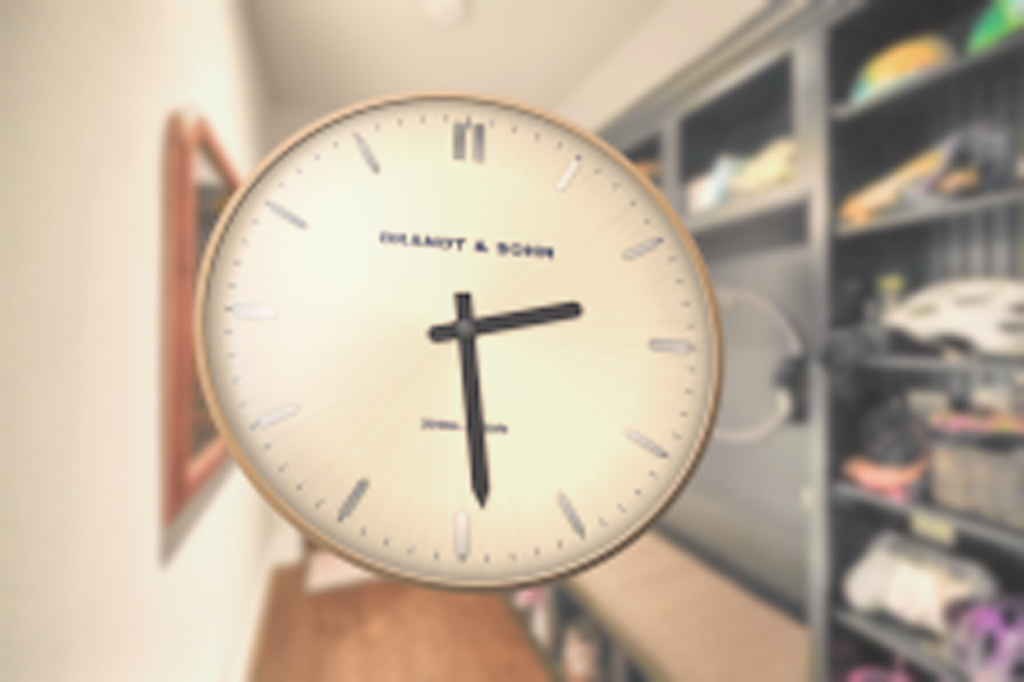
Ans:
2,29
